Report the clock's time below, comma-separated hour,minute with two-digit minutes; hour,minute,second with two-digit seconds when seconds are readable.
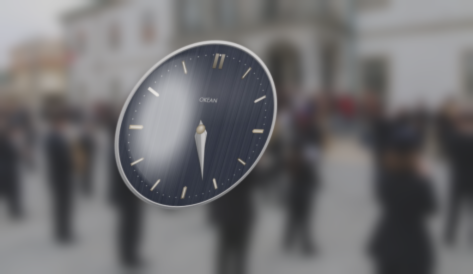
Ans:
5,27
